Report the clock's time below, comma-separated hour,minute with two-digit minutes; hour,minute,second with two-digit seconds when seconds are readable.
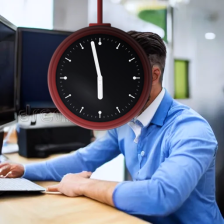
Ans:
5,58
